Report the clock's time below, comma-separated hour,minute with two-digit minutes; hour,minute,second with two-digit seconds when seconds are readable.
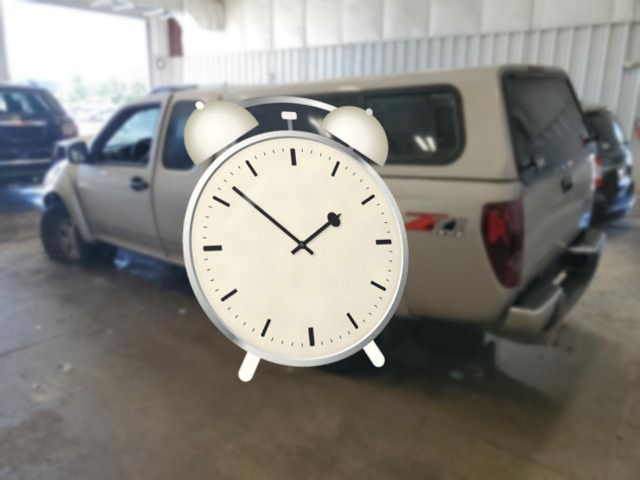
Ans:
1,52
